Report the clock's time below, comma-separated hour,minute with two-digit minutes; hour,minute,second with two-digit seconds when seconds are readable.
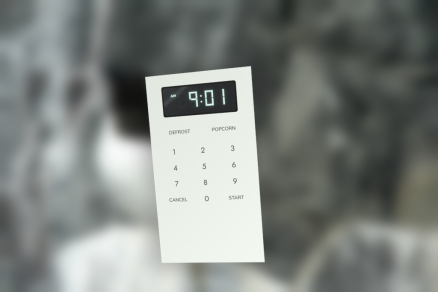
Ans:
9,01
